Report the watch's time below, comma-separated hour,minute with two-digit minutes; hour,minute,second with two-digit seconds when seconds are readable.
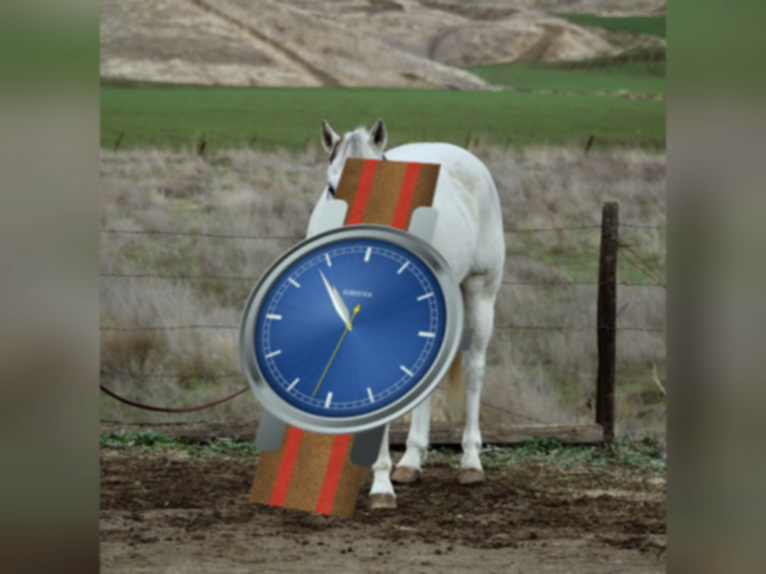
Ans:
10,53,32
